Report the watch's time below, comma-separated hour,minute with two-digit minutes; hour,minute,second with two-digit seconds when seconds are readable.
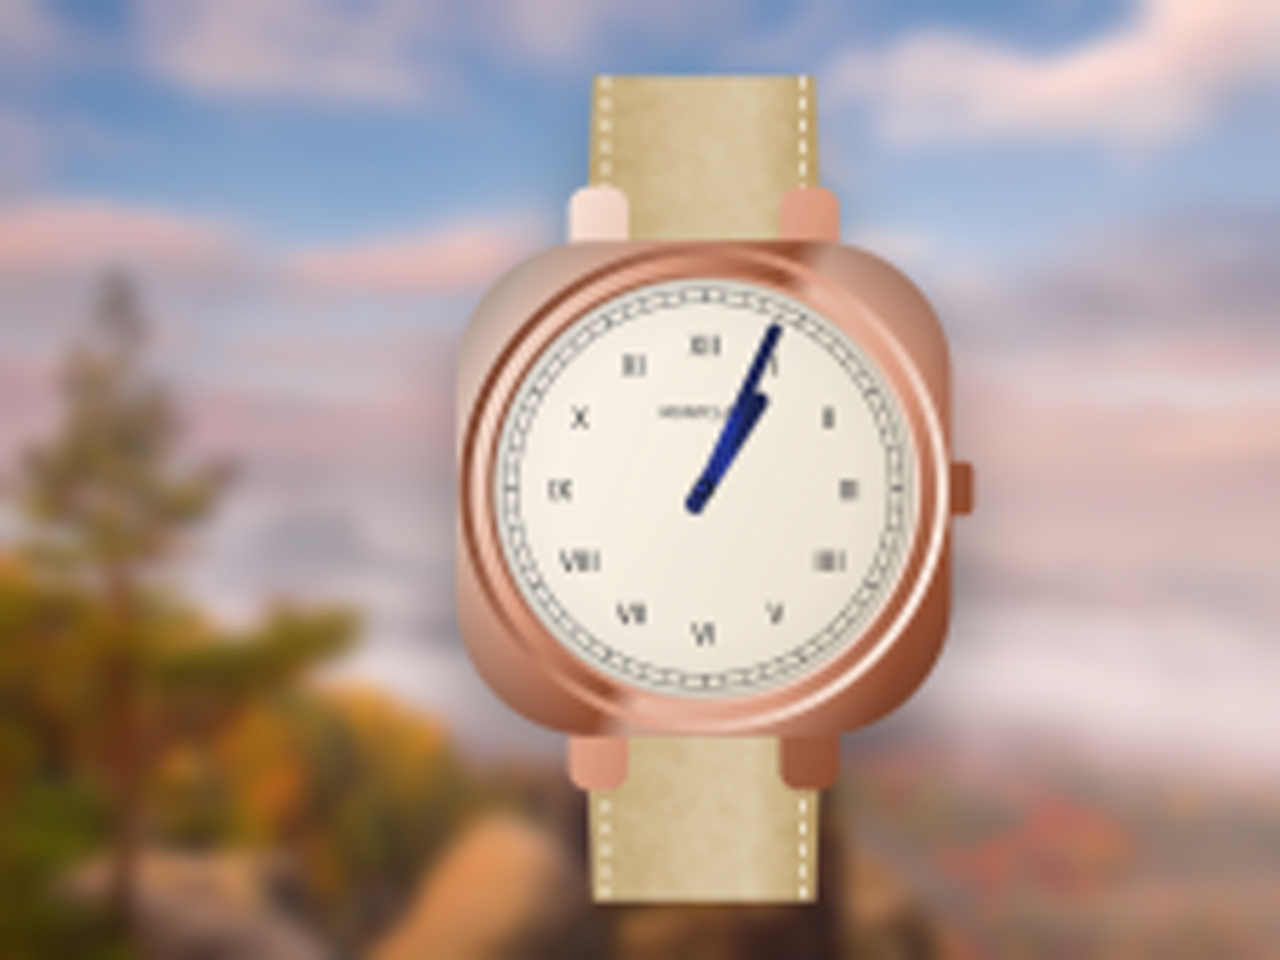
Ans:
1,04
